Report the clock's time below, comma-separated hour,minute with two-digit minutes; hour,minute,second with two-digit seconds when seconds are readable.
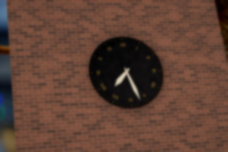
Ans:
7,27
